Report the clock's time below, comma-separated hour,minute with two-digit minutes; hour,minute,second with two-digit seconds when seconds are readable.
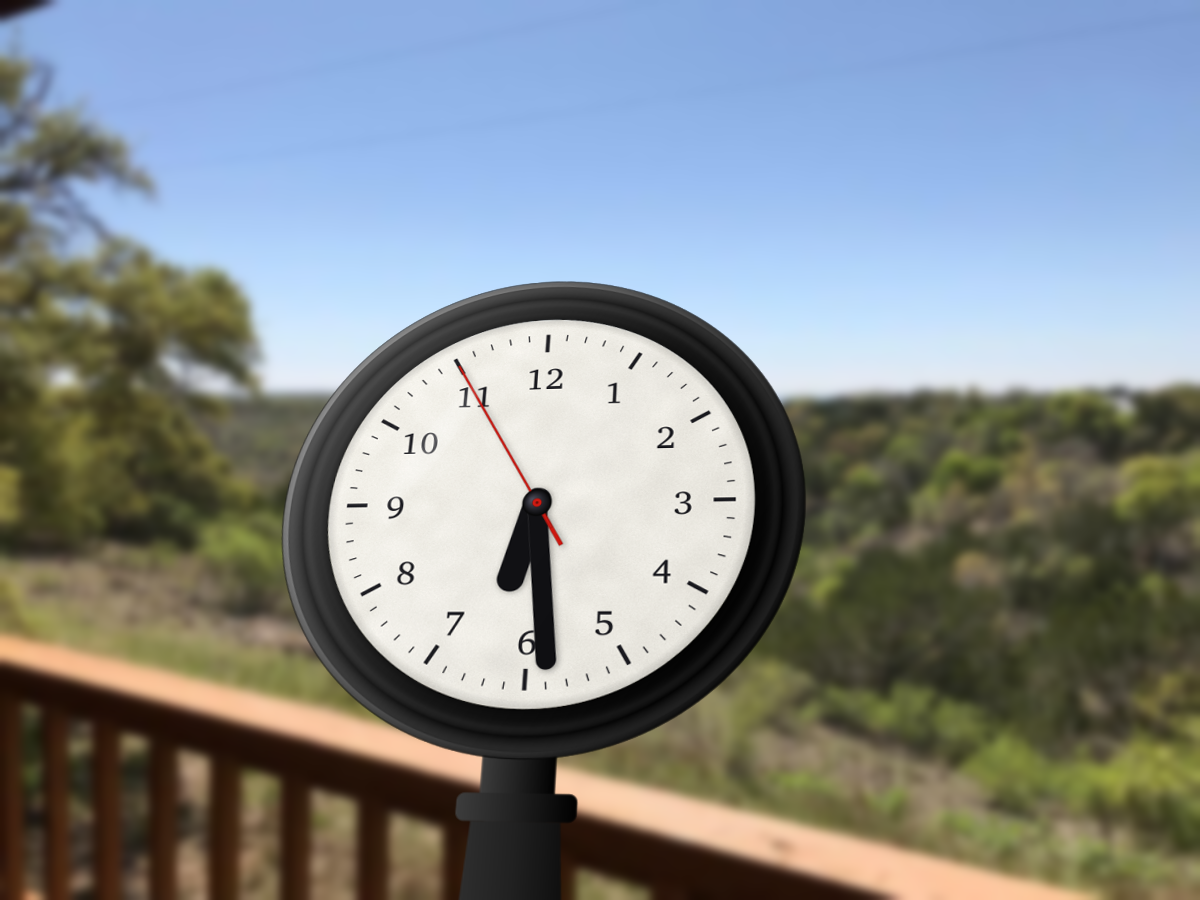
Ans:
6,28,55
